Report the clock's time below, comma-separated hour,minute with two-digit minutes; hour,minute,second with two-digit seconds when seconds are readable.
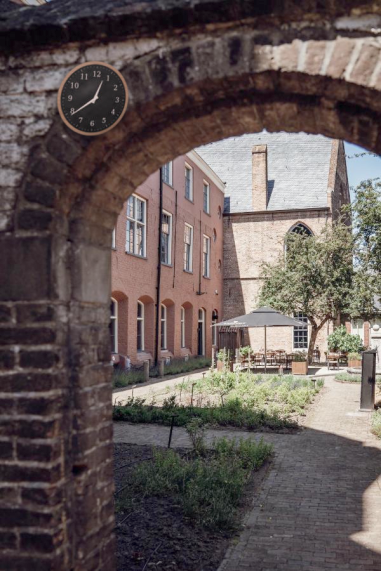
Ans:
12,39
